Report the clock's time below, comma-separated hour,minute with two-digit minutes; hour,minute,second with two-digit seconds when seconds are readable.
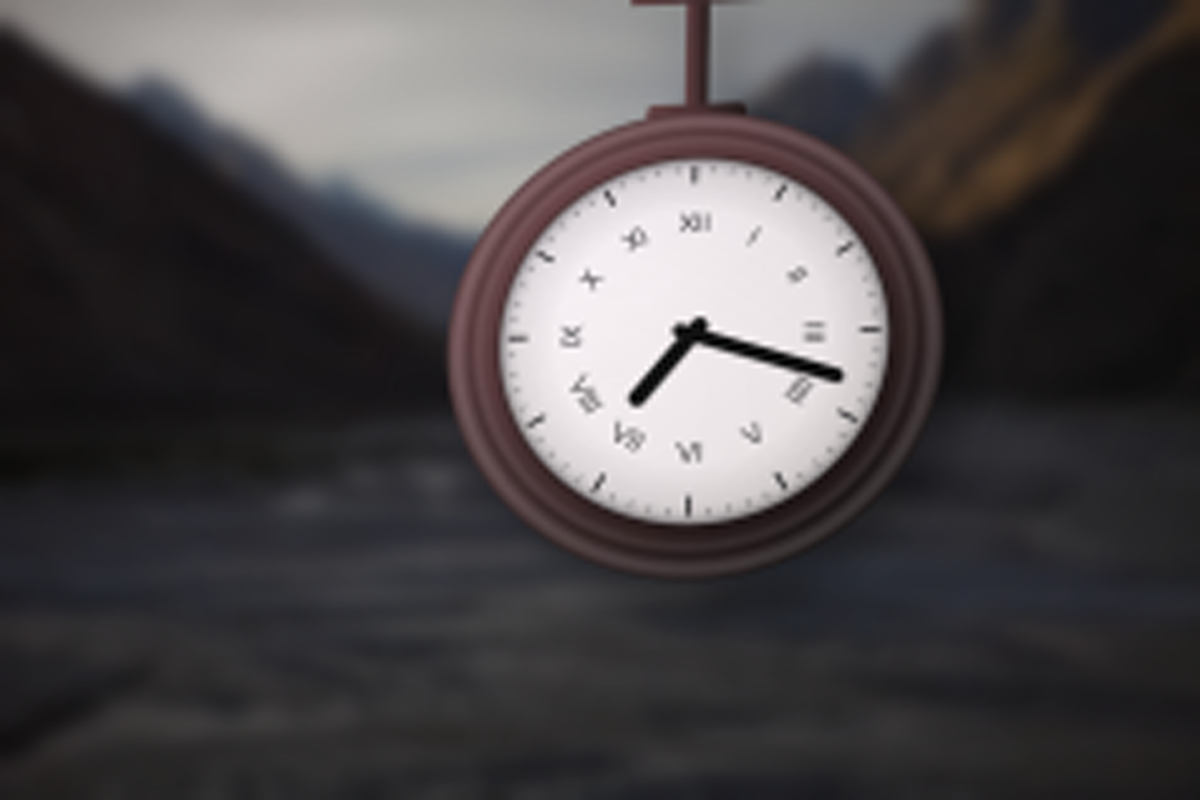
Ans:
7,18
